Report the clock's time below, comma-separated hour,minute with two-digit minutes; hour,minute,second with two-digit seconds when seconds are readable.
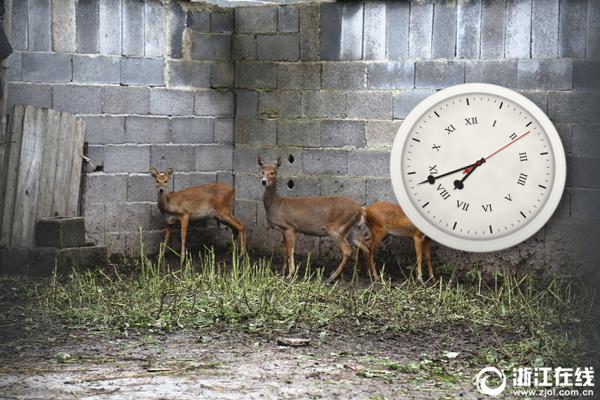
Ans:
7,43,11
